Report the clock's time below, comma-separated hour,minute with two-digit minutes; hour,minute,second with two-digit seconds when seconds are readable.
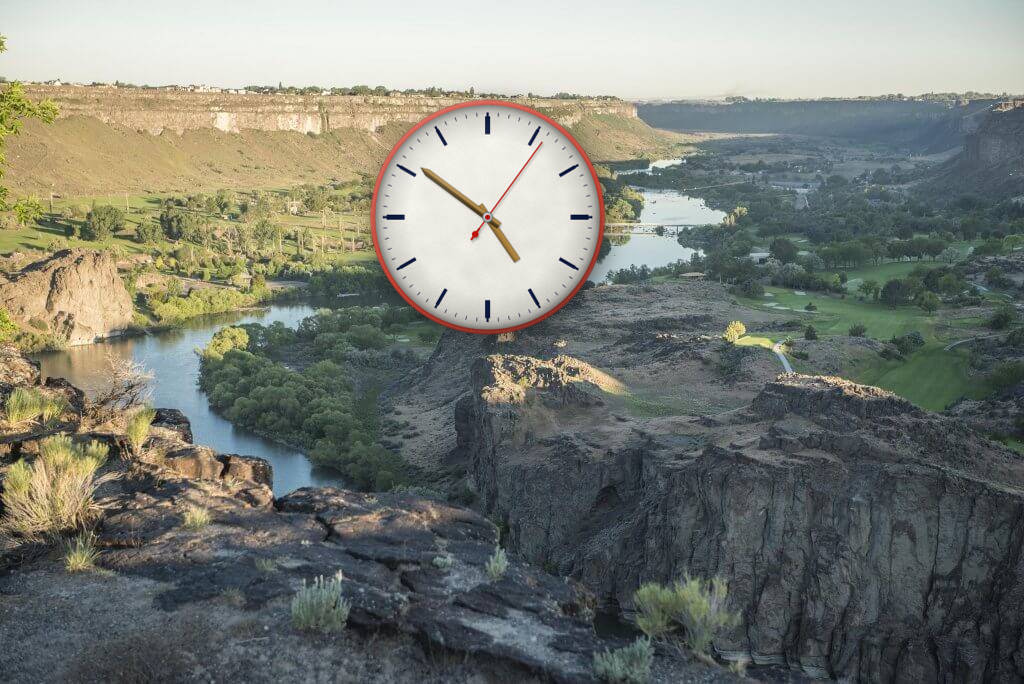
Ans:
4,51,06
